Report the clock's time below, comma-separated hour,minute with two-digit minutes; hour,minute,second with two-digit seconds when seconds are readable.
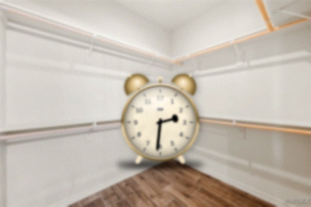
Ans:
2,31
